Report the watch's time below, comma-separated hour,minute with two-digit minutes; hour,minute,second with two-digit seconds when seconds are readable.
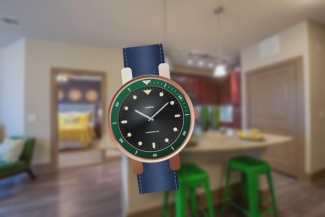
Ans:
10,09
